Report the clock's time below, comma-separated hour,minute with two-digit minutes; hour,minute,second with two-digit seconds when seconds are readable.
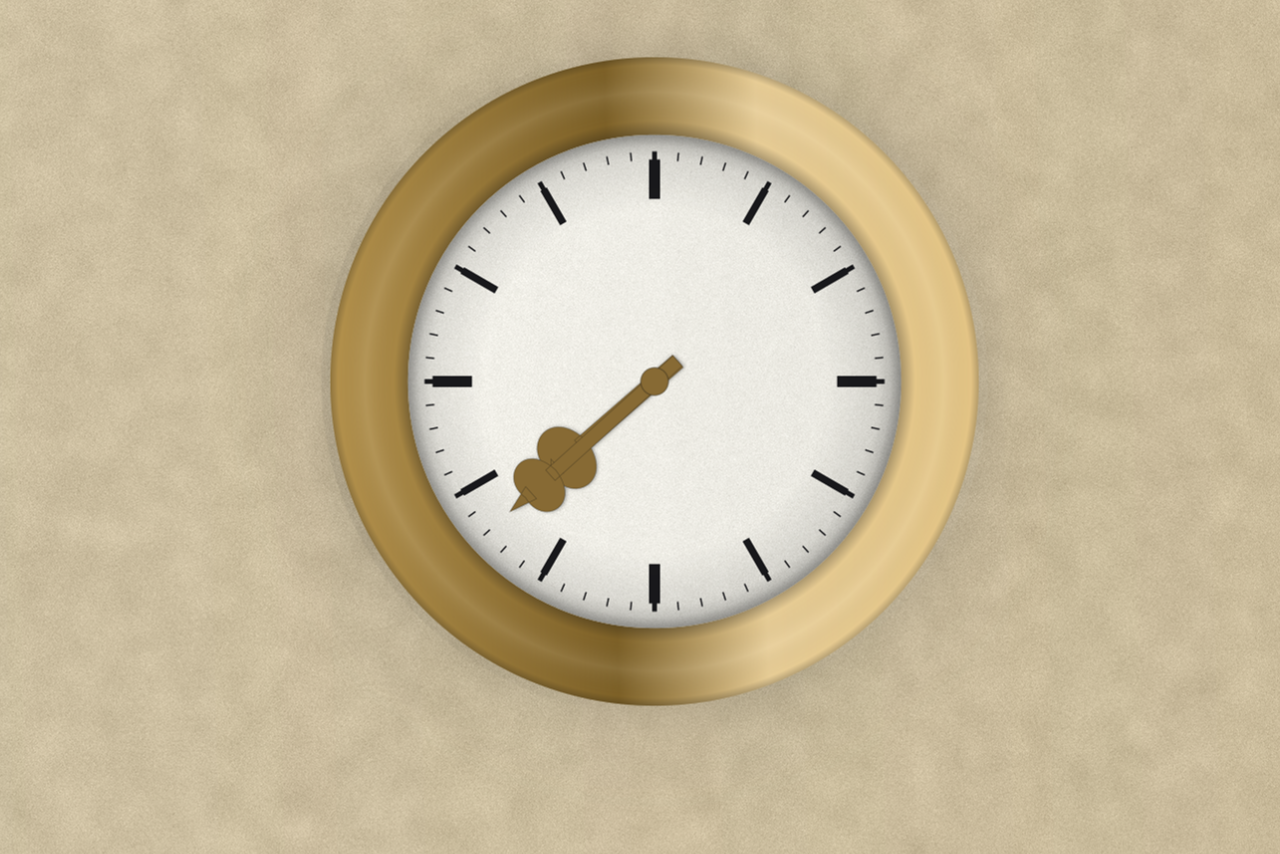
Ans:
7,38
